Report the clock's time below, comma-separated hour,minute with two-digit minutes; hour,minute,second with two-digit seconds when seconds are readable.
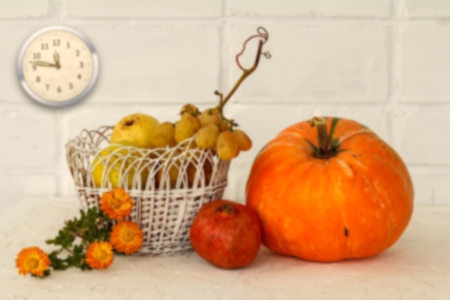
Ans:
11,47
